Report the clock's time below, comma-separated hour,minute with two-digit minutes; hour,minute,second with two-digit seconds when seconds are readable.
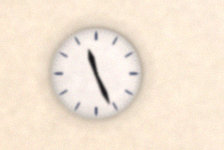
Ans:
11,26
